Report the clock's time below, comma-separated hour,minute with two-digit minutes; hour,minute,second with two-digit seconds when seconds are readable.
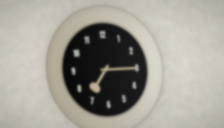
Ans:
7,15
